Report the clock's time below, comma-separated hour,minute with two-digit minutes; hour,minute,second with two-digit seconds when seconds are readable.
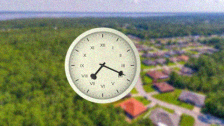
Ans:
7,19
